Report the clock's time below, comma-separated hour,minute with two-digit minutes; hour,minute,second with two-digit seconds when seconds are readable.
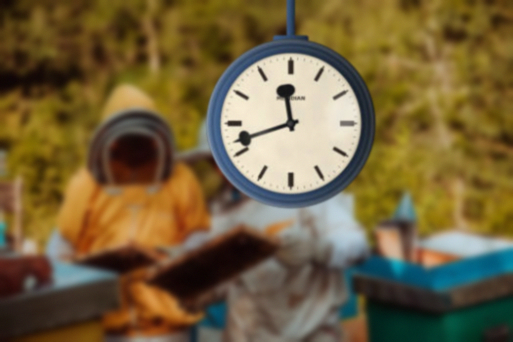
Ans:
11,42
